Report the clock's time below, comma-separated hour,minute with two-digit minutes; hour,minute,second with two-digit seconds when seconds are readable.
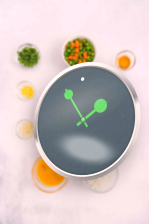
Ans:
1,55
